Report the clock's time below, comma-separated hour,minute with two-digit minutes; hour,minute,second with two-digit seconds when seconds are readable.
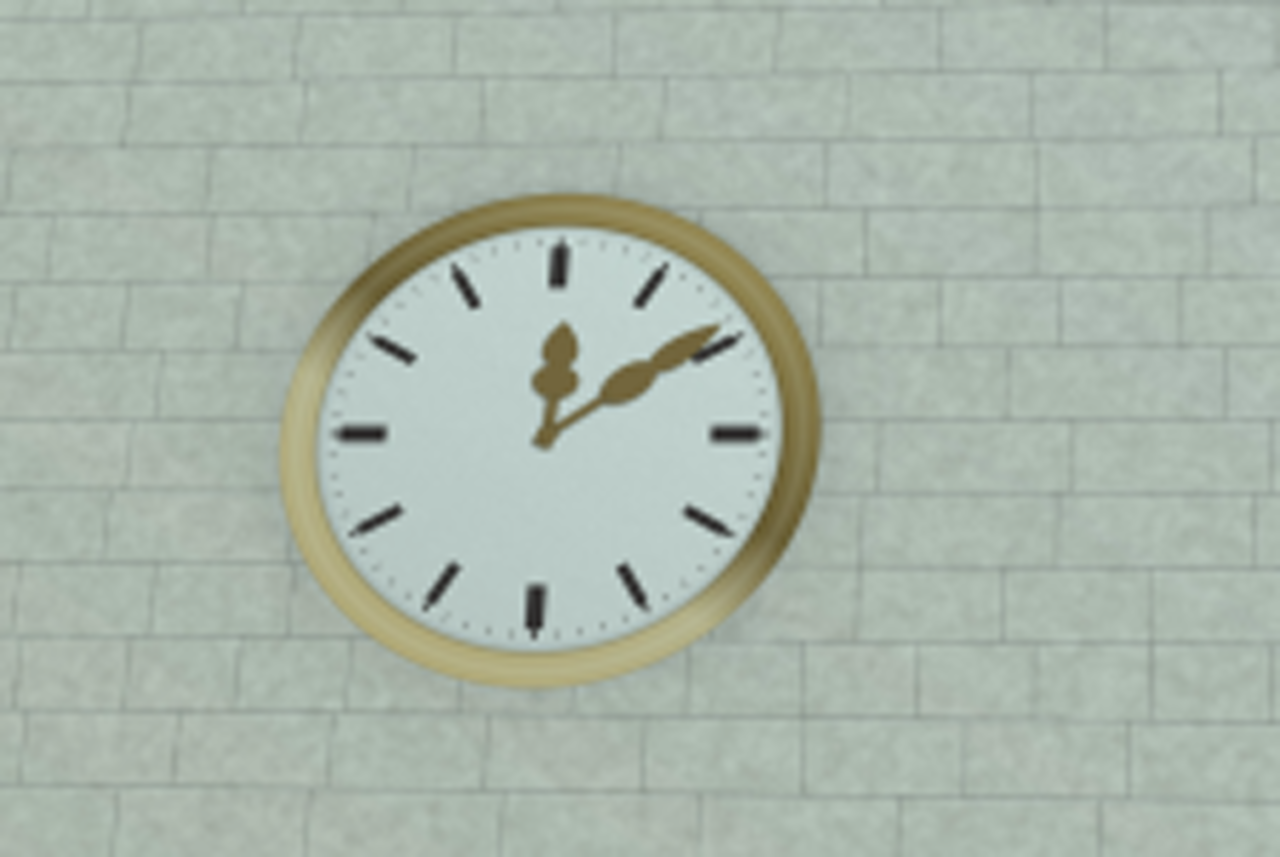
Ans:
12,09
